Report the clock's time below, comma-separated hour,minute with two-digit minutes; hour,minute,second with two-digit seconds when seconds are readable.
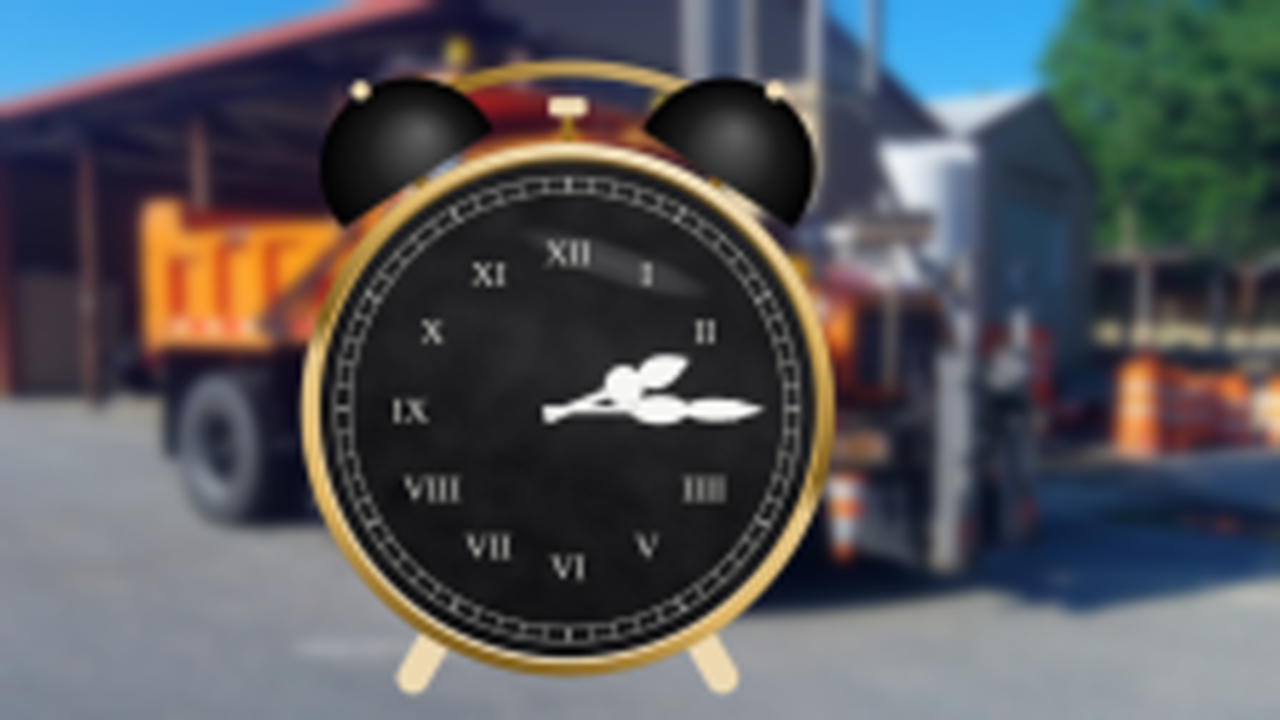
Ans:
2,15
